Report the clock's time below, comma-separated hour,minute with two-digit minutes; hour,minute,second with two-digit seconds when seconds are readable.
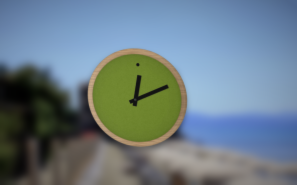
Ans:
12,10
